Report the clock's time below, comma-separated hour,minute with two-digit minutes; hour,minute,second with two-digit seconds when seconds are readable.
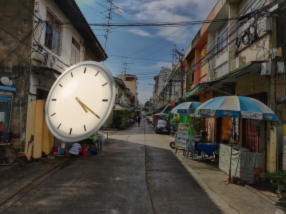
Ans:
4,20
